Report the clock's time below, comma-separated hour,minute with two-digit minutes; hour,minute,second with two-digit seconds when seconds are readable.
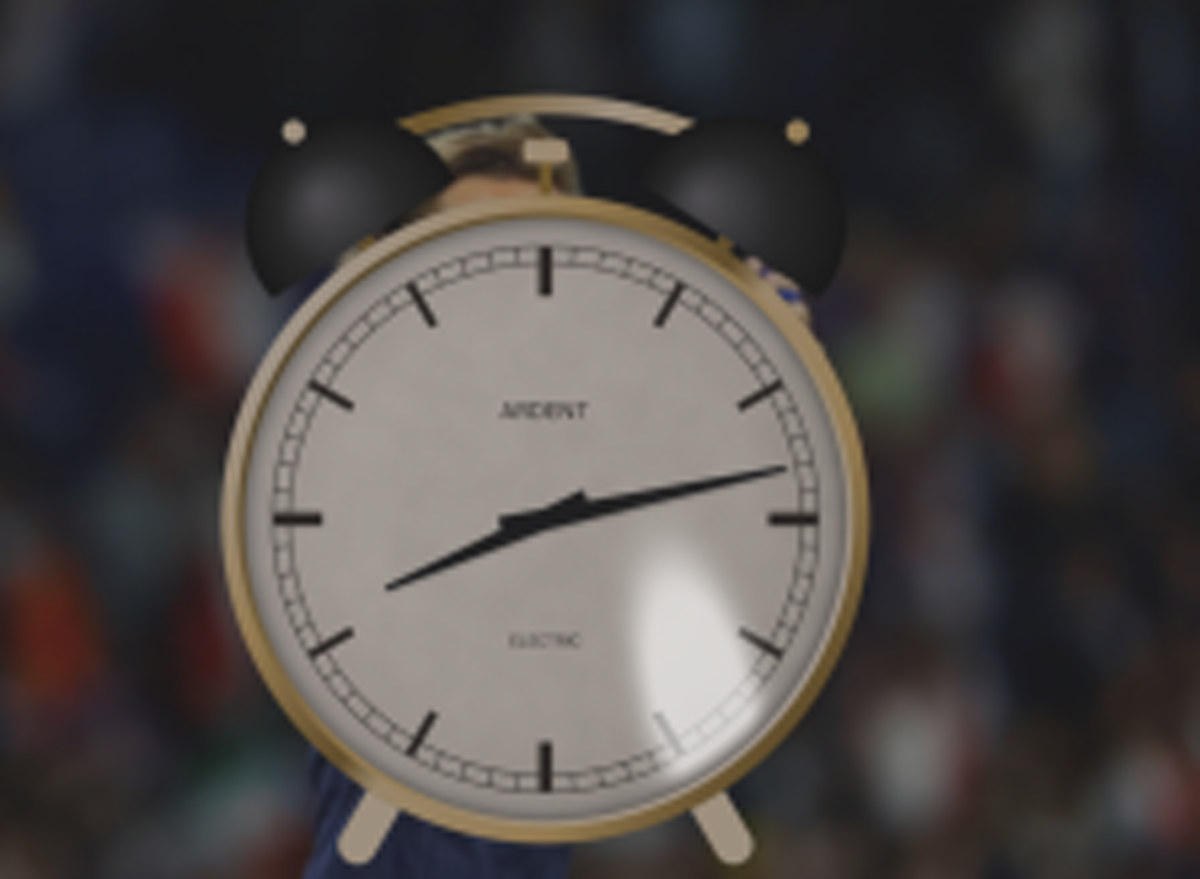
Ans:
8,13
